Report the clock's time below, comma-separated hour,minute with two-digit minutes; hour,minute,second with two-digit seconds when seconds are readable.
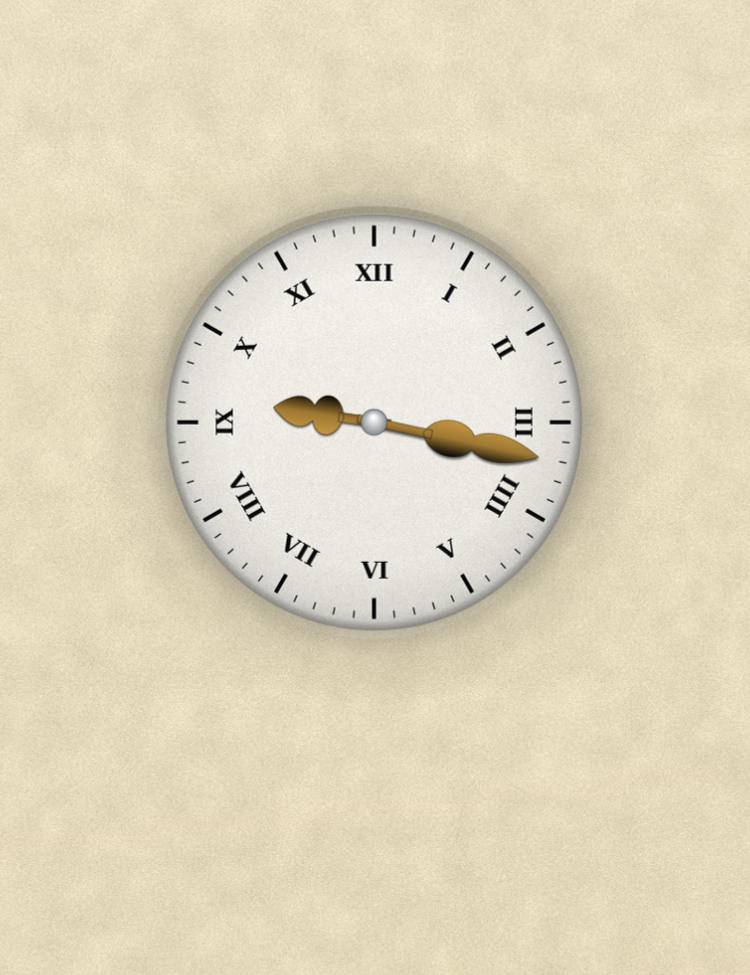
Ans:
9,17
